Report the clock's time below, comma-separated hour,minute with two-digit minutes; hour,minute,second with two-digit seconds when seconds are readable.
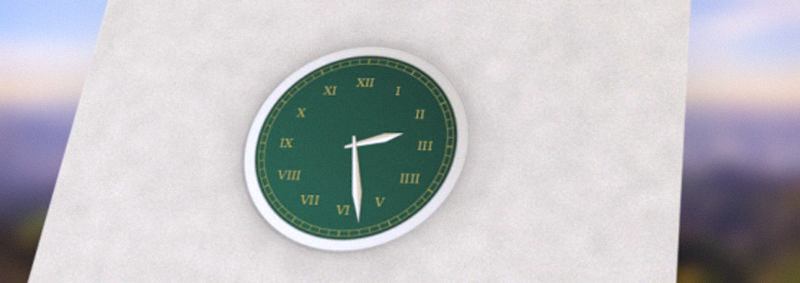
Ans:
2,28
